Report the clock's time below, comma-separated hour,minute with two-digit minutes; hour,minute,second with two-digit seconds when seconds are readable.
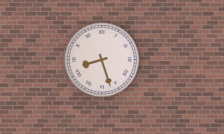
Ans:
8,27
